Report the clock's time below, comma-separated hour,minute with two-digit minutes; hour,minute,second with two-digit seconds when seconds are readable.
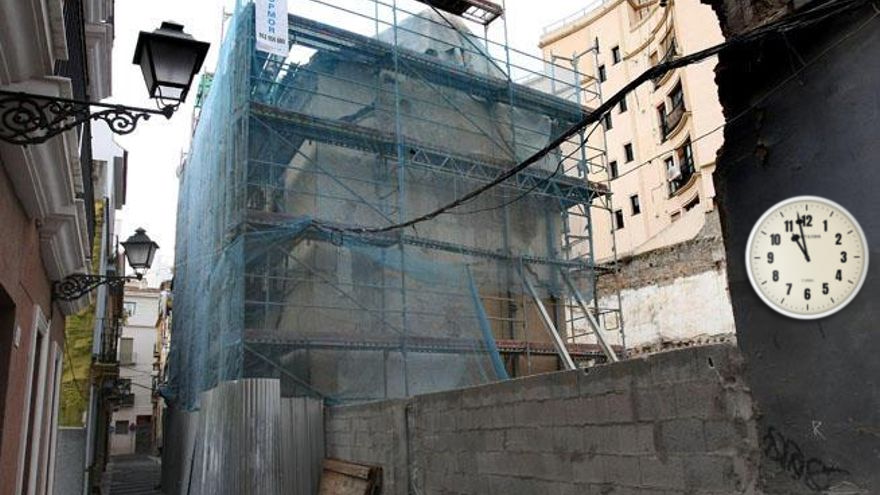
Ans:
10,58
